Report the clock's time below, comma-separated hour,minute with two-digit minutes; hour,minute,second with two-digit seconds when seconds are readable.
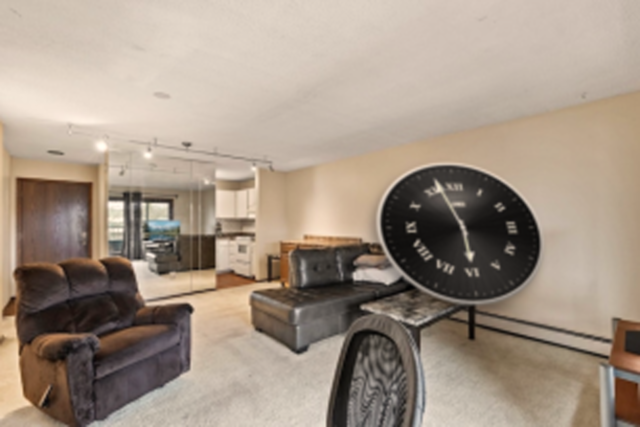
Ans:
5,57
